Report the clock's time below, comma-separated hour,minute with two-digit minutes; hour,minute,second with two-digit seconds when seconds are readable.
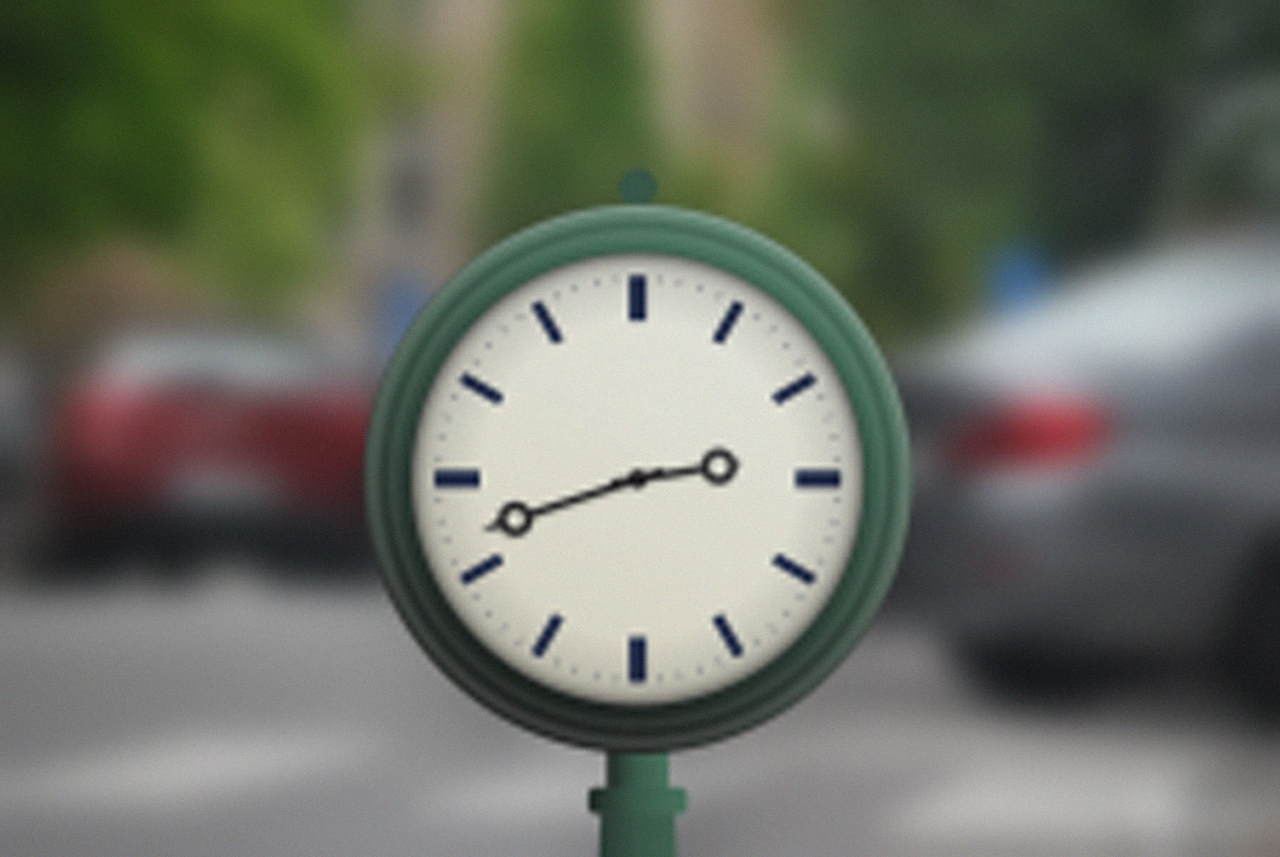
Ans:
2,42
